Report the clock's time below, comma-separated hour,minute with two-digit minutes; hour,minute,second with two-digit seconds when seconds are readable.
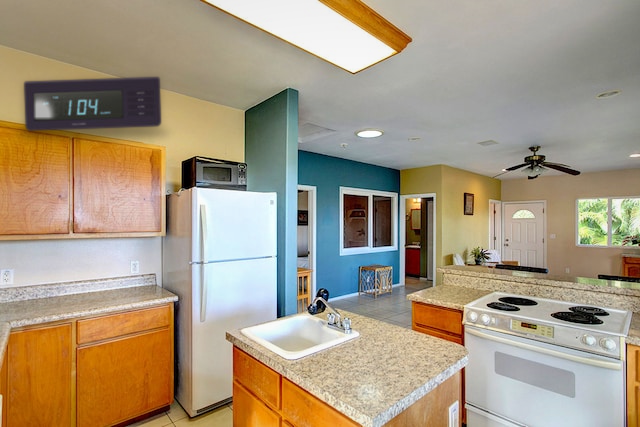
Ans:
1,04
